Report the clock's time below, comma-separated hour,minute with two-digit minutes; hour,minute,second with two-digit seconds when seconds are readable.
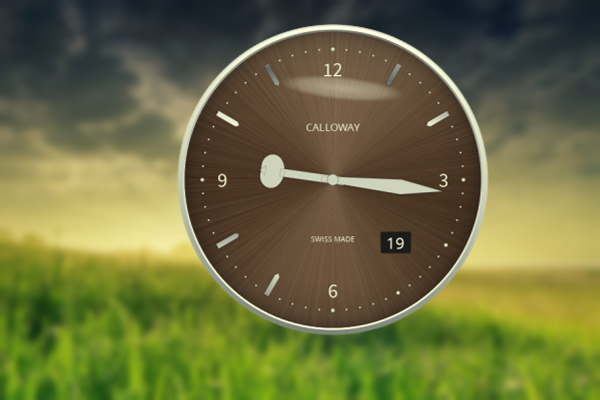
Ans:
9,16
